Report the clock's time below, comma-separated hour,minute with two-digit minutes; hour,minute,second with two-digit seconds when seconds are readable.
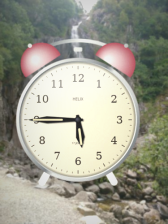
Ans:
5,45
